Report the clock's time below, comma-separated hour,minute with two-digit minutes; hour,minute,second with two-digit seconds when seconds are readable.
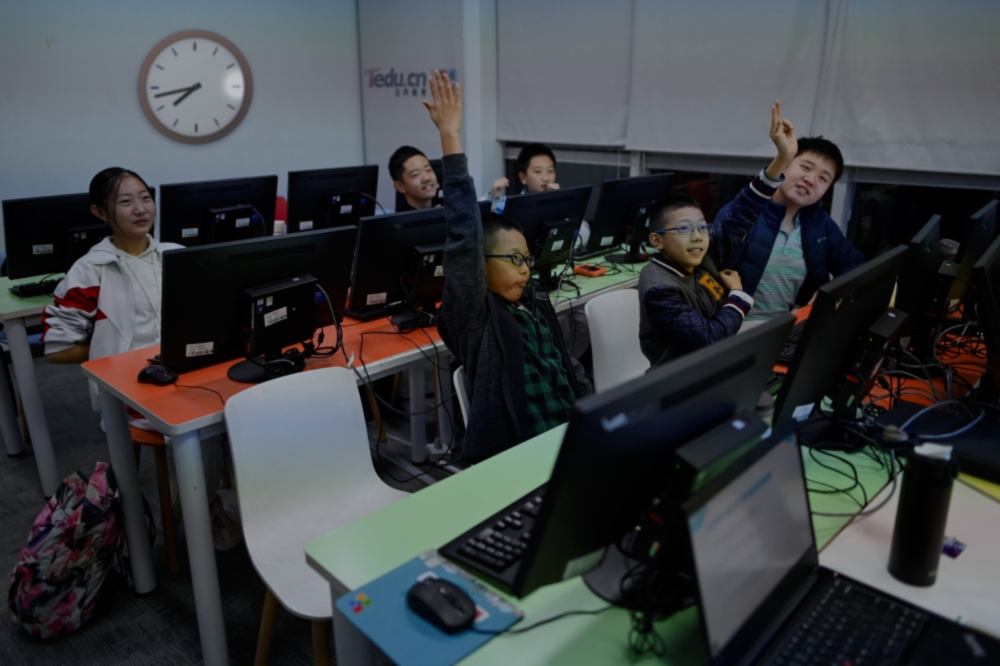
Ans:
7,43
